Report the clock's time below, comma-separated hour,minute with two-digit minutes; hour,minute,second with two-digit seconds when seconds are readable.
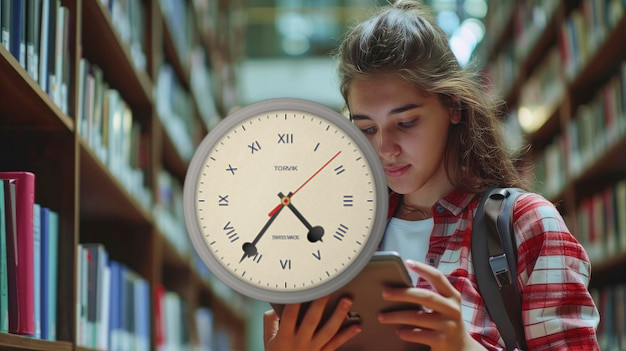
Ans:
4,36,08
